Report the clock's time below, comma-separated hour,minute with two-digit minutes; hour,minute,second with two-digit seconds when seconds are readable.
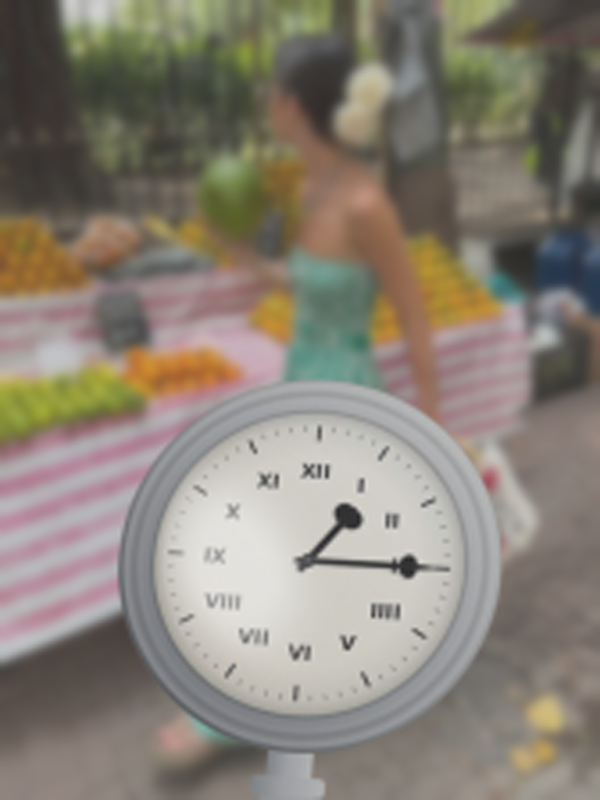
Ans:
1,15
